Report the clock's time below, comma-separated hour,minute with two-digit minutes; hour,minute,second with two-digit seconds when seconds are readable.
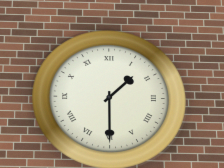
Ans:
1,30
